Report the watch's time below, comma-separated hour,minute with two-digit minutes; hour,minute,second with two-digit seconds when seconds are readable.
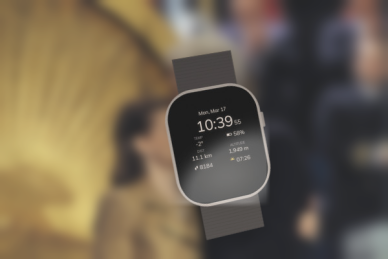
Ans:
10,39
